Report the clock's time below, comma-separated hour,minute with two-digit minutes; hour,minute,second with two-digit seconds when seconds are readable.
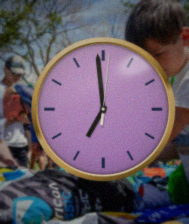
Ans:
6,59,01
